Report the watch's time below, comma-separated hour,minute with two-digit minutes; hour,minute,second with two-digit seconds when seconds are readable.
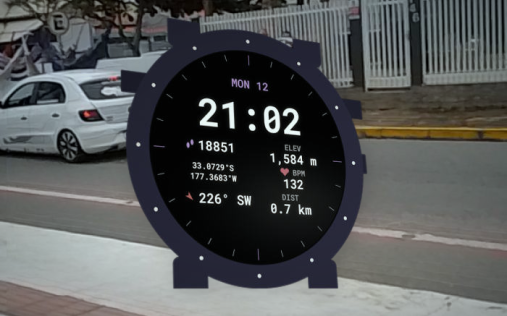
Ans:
21,02
